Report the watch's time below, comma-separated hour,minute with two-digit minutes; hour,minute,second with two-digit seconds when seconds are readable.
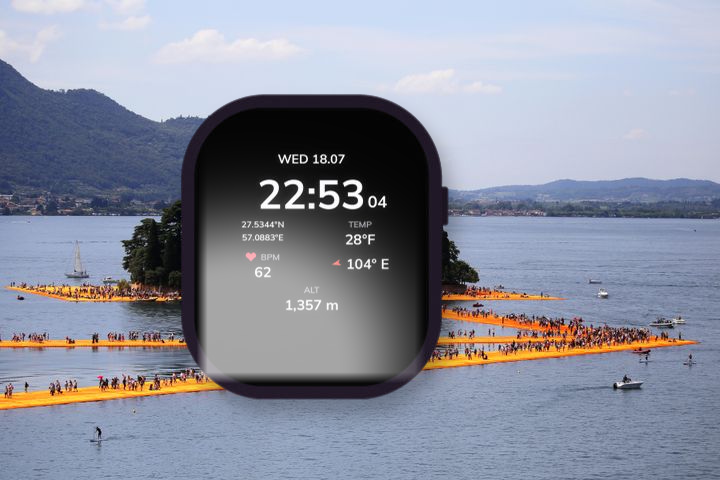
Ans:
22,53,04
